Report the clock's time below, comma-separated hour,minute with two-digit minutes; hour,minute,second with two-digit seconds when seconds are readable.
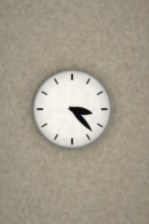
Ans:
3,23
